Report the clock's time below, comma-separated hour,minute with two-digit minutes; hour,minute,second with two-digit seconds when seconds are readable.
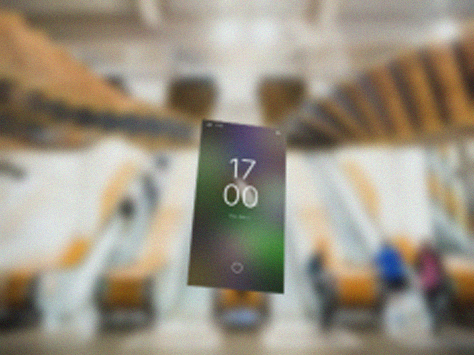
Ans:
17,00
